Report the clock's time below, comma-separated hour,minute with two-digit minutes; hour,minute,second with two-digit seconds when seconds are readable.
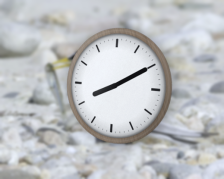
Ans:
8,10
